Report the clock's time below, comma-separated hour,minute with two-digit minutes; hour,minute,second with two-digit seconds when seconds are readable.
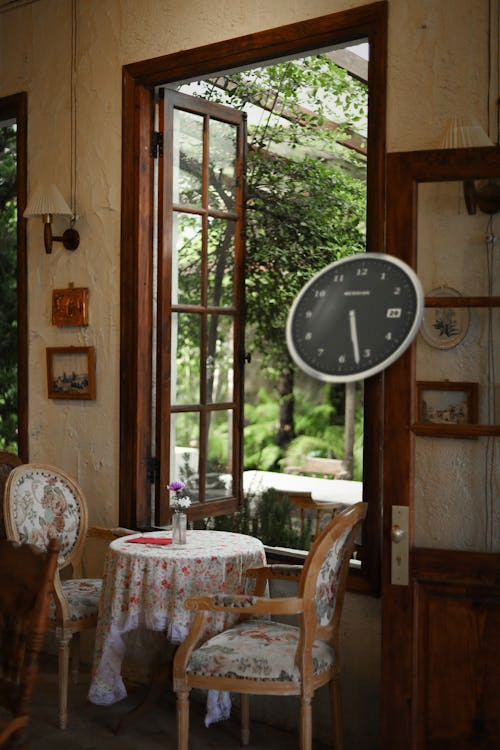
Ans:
5,27
